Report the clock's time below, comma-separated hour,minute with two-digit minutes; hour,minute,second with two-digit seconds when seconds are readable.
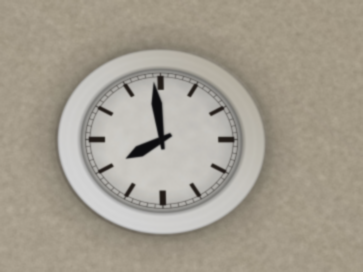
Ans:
7,59
